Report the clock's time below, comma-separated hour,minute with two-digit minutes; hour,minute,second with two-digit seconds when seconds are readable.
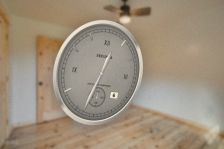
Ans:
12,33
